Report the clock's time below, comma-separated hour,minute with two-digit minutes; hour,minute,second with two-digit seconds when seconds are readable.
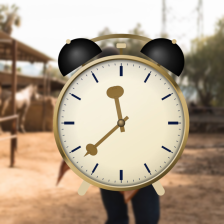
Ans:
11,38
